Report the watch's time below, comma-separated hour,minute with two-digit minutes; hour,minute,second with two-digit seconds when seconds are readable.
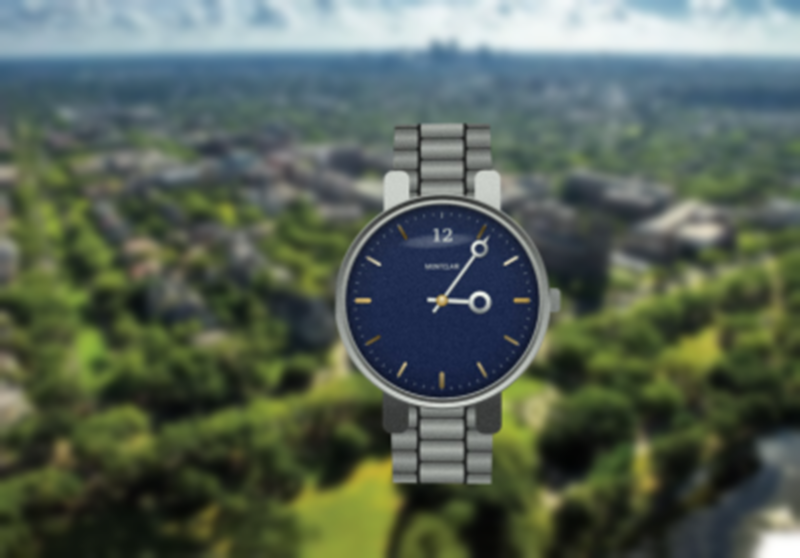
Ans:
3,06
